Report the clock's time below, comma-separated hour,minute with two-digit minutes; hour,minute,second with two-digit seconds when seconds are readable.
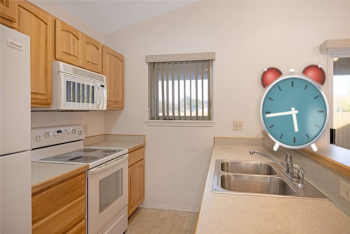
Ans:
5,44
